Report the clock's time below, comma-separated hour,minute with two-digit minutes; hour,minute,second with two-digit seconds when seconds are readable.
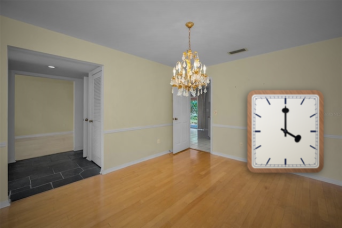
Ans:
4,00
